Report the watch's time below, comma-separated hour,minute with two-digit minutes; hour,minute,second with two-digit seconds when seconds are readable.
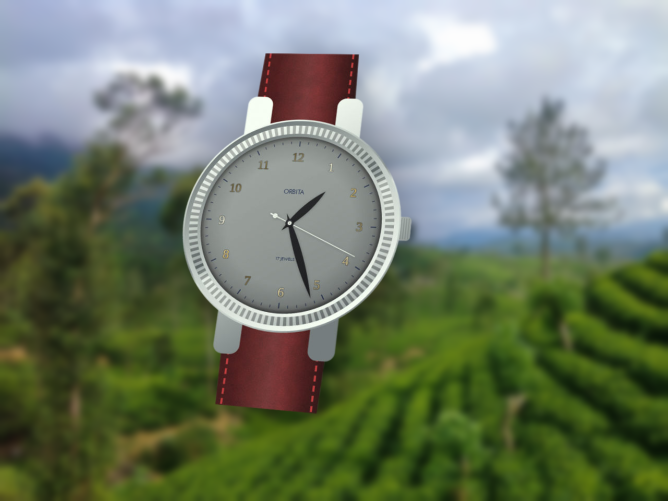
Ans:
1,26,19
